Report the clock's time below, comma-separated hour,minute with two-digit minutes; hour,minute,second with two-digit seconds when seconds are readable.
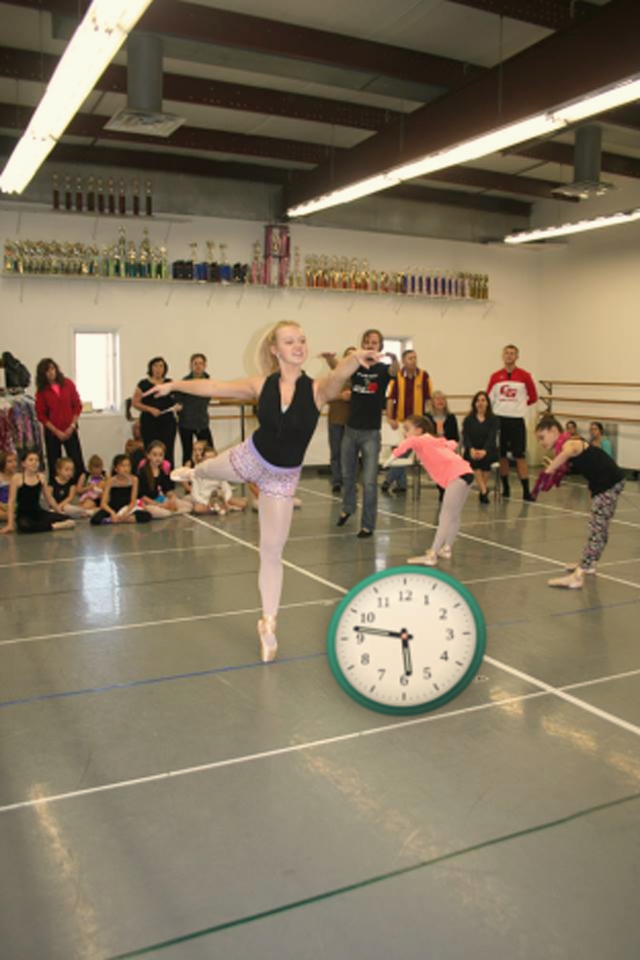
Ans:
5,47
